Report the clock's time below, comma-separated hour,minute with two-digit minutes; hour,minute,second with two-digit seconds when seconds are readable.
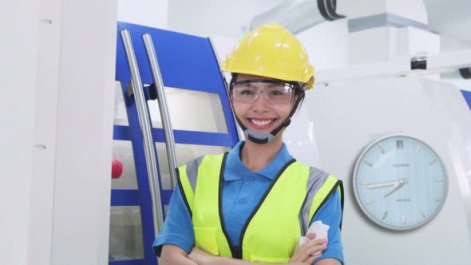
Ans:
7,44
